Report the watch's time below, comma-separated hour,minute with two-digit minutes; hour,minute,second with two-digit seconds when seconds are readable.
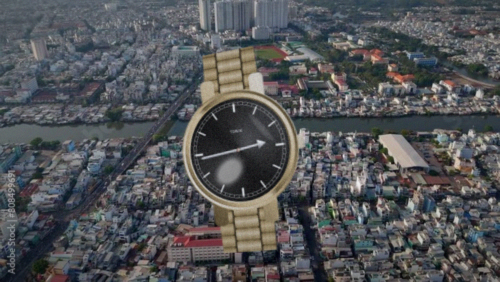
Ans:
2,44
